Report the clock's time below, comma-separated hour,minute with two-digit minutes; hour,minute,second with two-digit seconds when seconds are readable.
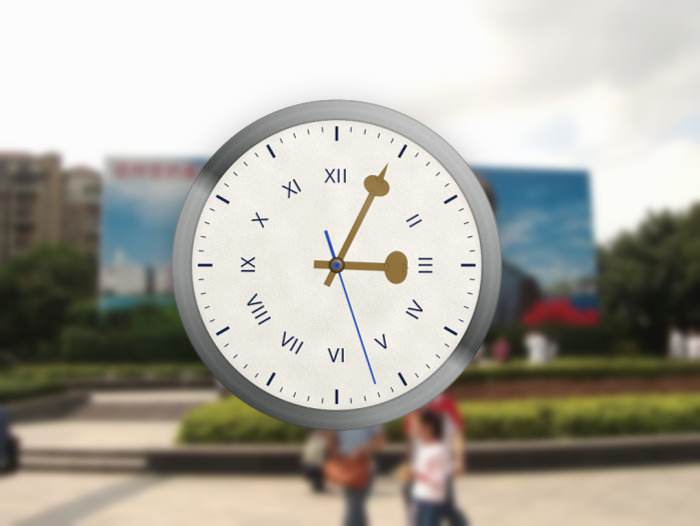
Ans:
3,04,27
